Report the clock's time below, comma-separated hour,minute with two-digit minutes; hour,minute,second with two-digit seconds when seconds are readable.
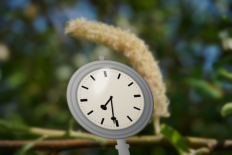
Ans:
7,31
